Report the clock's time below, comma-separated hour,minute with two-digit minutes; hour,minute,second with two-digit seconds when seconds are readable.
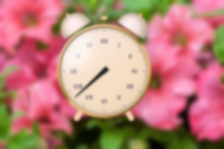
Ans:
7,38
